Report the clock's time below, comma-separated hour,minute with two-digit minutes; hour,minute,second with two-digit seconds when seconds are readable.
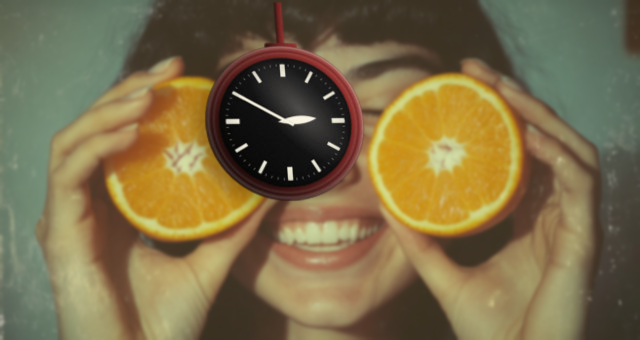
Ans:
2,50
